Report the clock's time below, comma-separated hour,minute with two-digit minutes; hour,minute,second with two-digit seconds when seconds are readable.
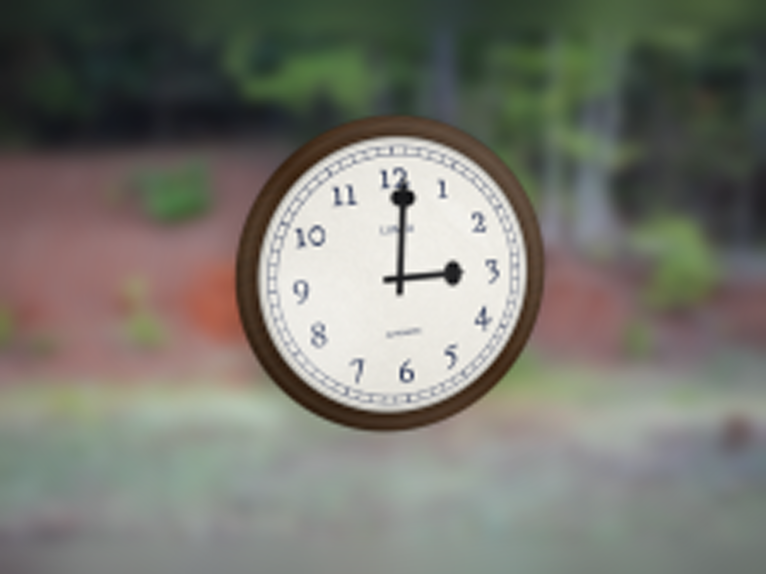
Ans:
3,01
